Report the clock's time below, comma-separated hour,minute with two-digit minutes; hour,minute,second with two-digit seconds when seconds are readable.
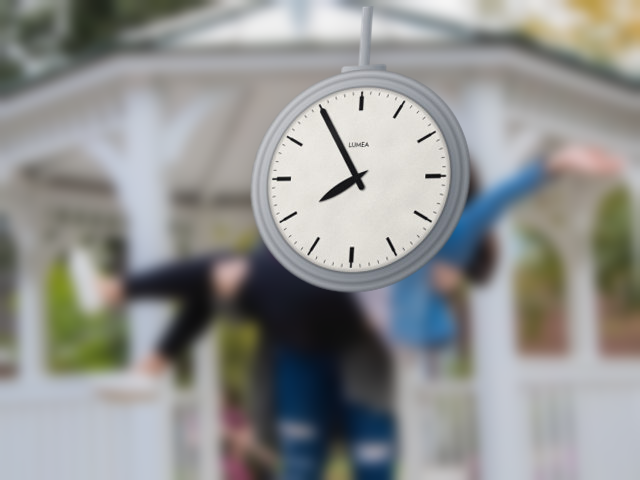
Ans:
7,55
